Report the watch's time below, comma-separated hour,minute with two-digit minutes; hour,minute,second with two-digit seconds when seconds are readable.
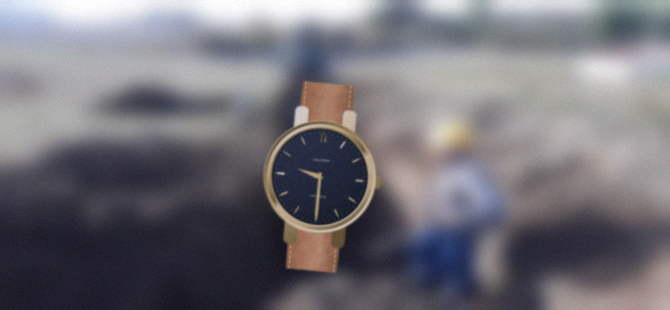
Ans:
9,30
